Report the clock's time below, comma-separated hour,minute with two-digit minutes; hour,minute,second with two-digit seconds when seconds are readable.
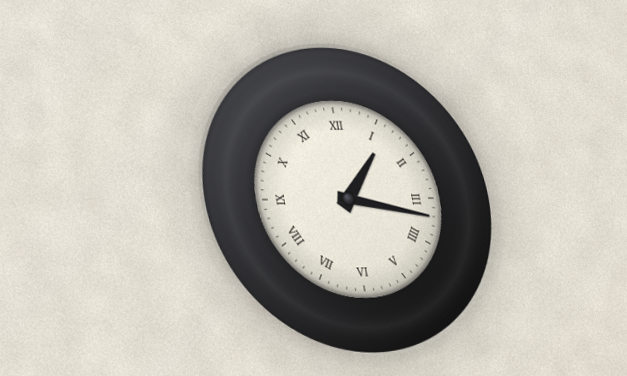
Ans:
1,17
